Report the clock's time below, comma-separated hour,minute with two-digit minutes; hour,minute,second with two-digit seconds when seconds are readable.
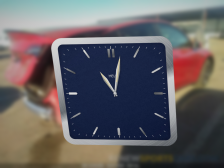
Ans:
11,02
